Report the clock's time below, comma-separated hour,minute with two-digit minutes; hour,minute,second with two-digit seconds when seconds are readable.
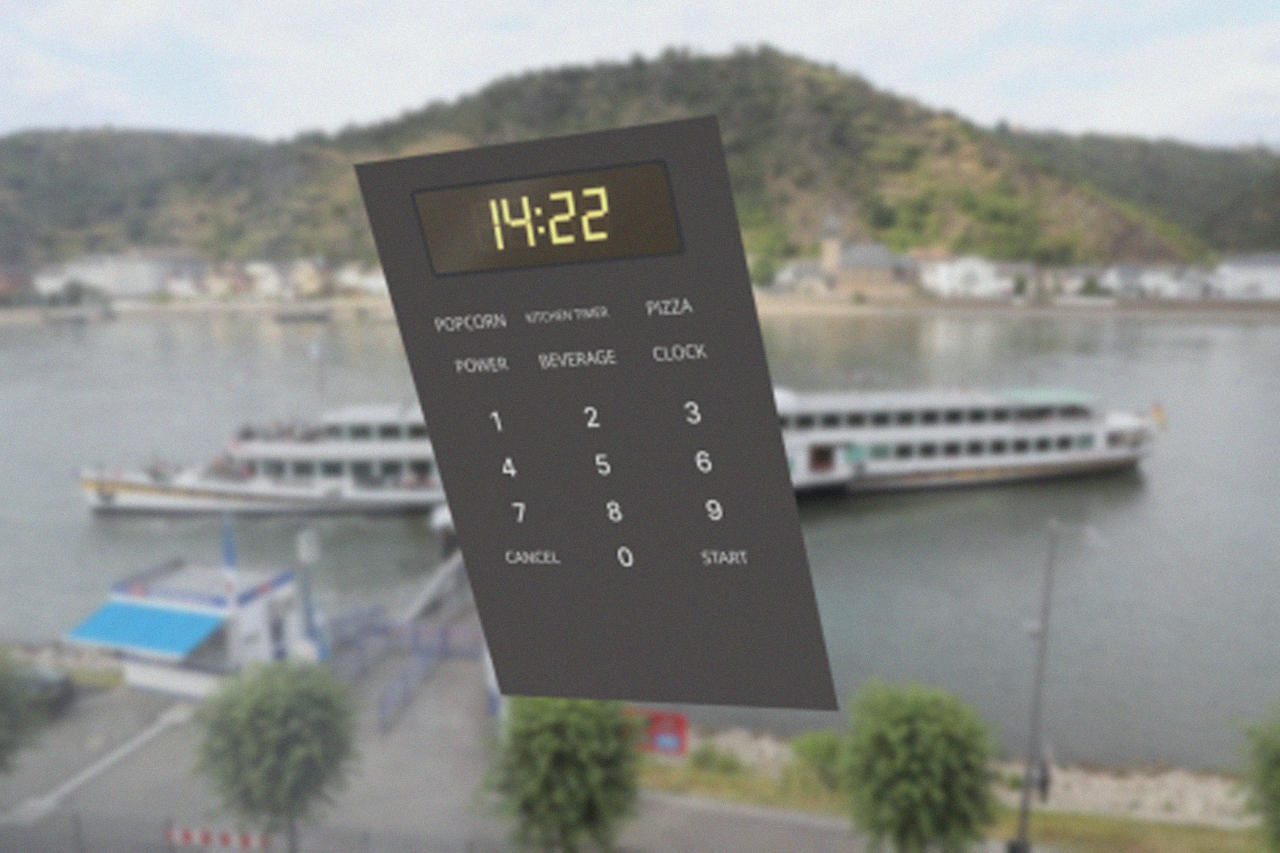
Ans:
14,22
